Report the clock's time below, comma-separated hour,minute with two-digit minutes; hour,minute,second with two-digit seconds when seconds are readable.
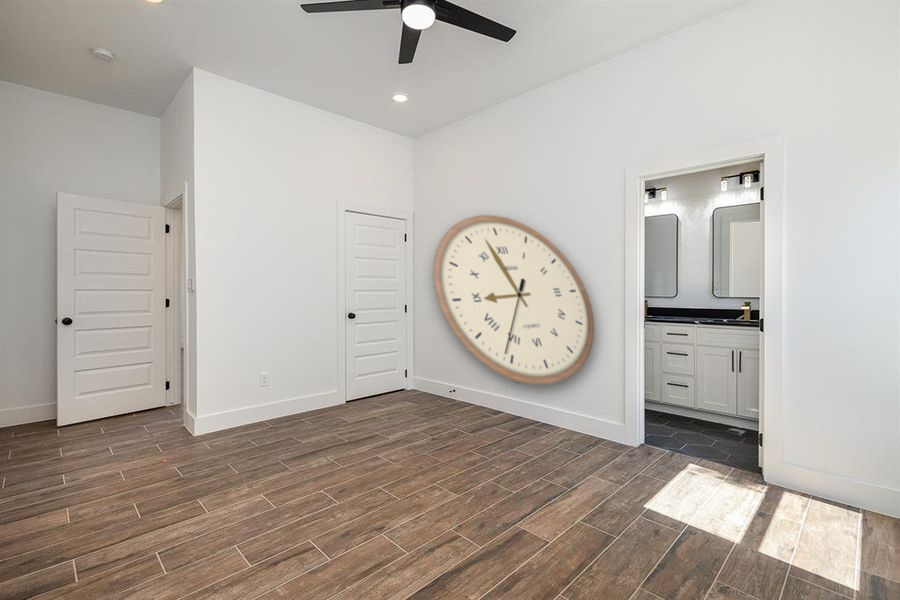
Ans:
8,57,36
